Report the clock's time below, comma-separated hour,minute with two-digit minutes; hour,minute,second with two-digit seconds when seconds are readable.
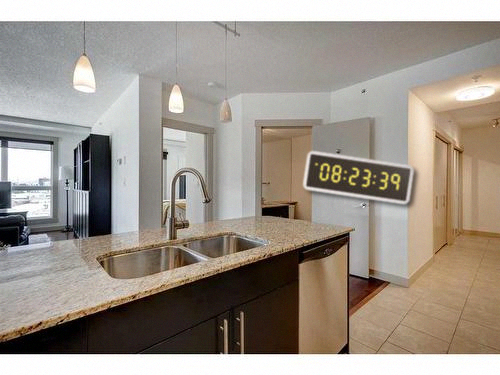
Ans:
8,23,39
